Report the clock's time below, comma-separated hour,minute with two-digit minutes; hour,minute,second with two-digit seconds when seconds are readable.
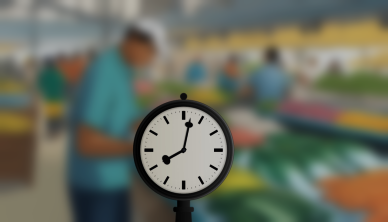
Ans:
8,02
